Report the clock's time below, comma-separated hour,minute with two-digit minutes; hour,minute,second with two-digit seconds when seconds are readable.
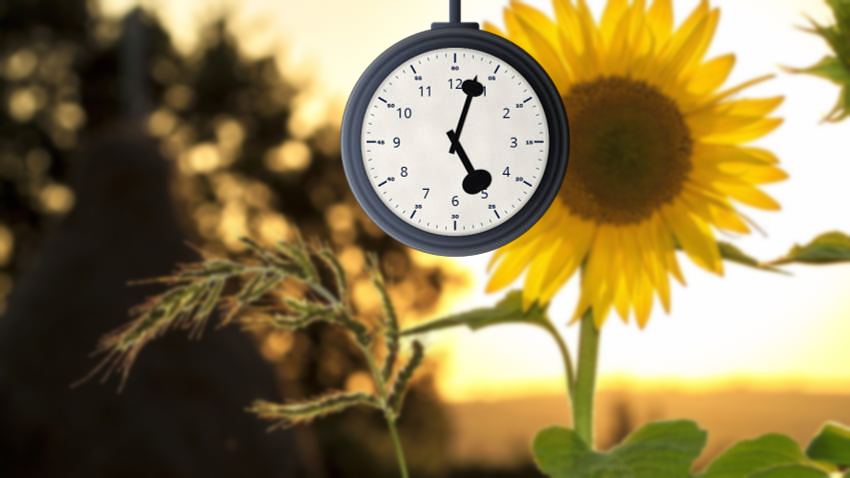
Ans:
5,03
